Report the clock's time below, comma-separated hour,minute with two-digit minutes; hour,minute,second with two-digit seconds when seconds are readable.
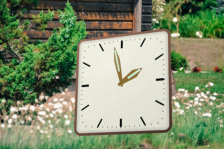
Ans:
1,58
